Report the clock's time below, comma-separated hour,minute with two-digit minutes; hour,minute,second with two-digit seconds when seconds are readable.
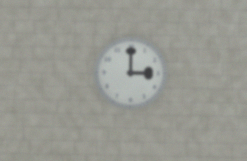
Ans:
3,00
